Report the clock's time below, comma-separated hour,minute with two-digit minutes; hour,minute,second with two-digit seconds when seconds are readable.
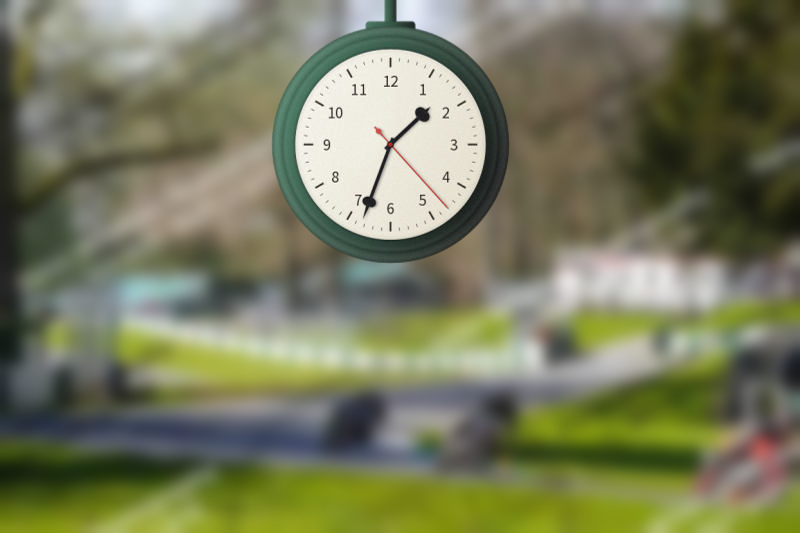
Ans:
1,33,23
